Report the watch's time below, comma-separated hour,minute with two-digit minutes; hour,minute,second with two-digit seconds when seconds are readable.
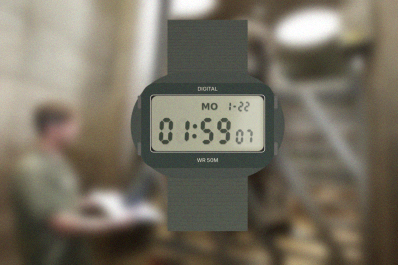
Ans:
1,59,07
